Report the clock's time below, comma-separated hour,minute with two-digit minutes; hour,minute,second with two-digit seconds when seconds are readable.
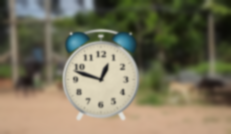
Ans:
12,48
